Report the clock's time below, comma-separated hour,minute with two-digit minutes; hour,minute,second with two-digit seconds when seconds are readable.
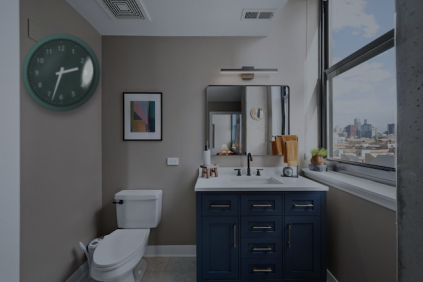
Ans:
2,33
